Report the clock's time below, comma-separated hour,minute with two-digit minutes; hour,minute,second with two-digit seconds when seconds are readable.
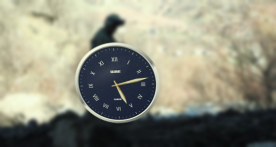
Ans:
5,13
